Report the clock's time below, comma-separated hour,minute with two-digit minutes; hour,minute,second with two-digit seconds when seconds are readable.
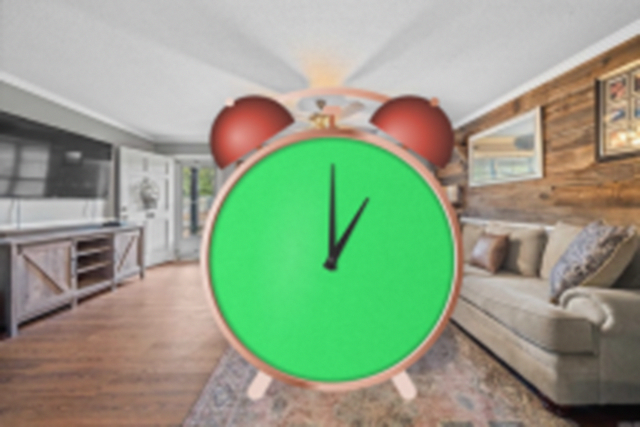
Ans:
1,00
